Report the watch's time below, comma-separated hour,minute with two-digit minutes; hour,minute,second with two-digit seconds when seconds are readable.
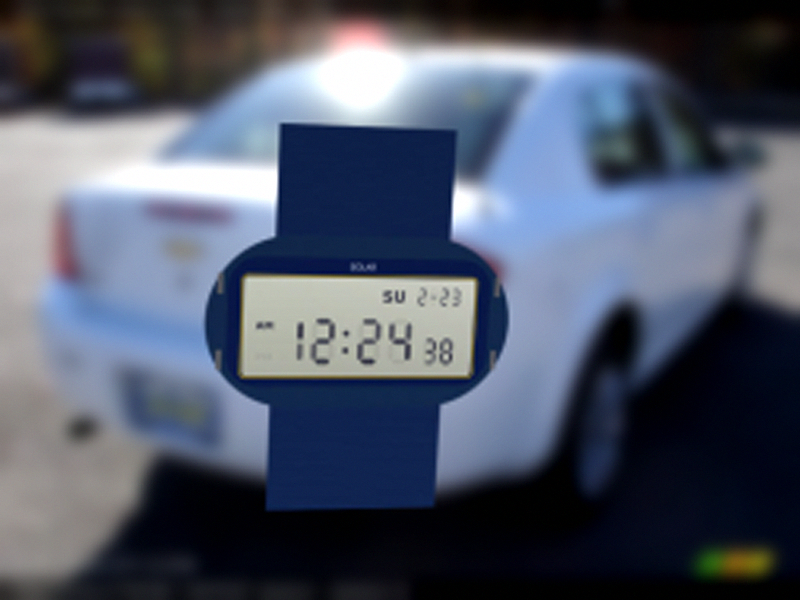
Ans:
12,24,38
